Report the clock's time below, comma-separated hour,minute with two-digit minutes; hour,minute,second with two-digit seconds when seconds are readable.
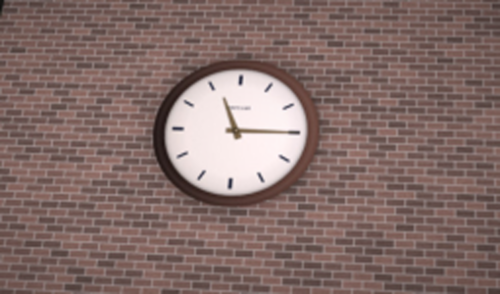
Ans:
11,15
